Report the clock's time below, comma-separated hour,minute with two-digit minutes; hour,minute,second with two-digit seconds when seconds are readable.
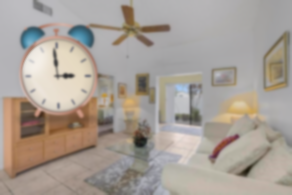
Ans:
2,59
